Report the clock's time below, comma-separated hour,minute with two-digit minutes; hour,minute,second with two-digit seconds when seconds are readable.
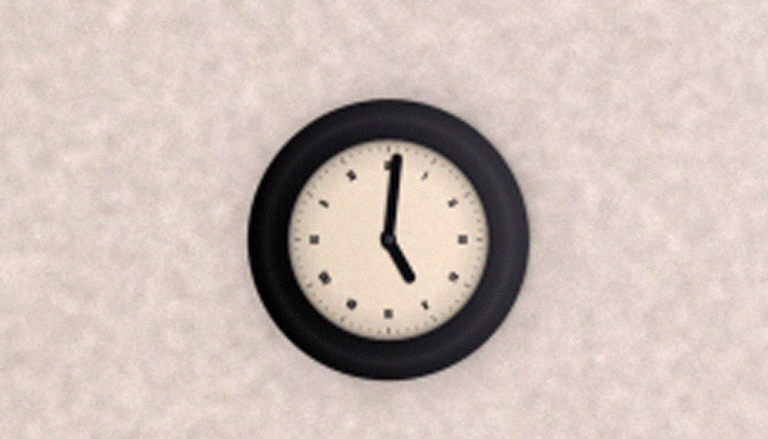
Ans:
5,01
